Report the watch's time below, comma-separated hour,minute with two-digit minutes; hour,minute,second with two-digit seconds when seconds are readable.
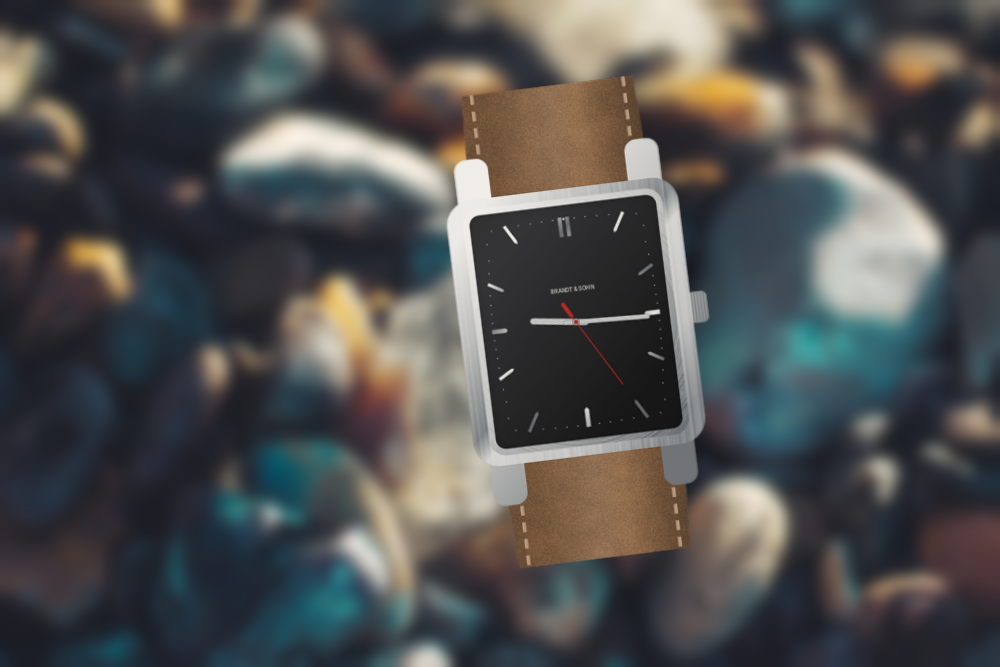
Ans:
9,15,25
